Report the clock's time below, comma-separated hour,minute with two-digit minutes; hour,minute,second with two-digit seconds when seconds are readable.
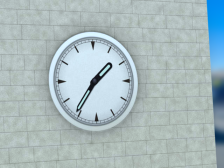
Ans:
1,36
